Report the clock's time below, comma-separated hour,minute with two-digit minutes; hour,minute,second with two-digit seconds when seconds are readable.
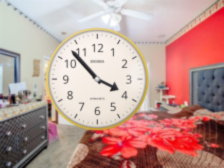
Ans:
3,53
